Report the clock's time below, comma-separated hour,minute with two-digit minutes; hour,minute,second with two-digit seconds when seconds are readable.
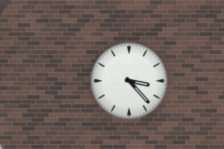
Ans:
3,23
